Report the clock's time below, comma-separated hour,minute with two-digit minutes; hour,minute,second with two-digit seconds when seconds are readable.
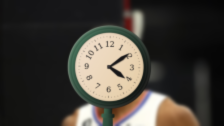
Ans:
4,09
